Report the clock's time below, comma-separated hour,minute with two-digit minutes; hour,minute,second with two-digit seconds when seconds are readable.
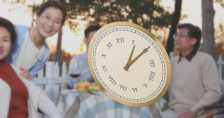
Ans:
1,10
